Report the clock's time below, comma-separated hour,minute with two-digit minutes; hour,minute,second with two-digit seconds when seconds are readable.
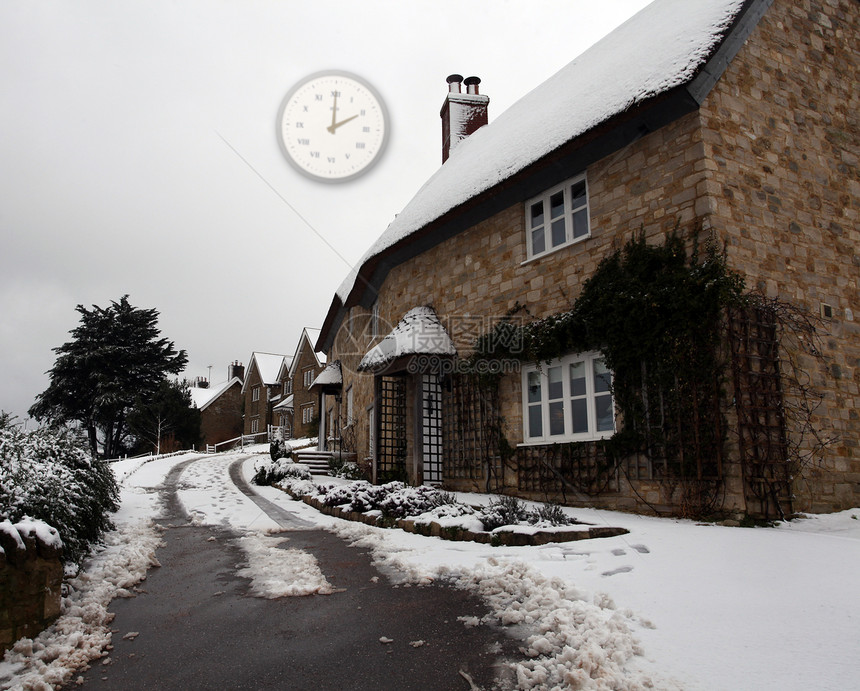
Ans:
2,00
